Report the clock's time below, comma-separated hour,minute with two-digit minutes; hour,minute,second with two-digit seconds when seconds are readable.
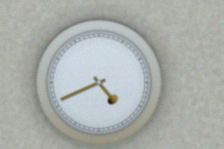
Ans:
4,41
